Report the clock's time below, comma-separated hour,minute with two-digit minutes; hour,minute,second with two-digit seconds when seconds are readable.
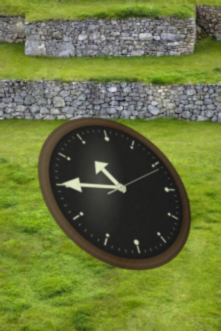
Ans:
10,45,11
